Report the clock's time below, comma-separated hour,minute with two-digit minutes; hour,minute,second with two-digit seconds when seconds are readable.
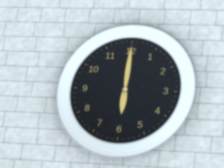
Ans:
6,00
